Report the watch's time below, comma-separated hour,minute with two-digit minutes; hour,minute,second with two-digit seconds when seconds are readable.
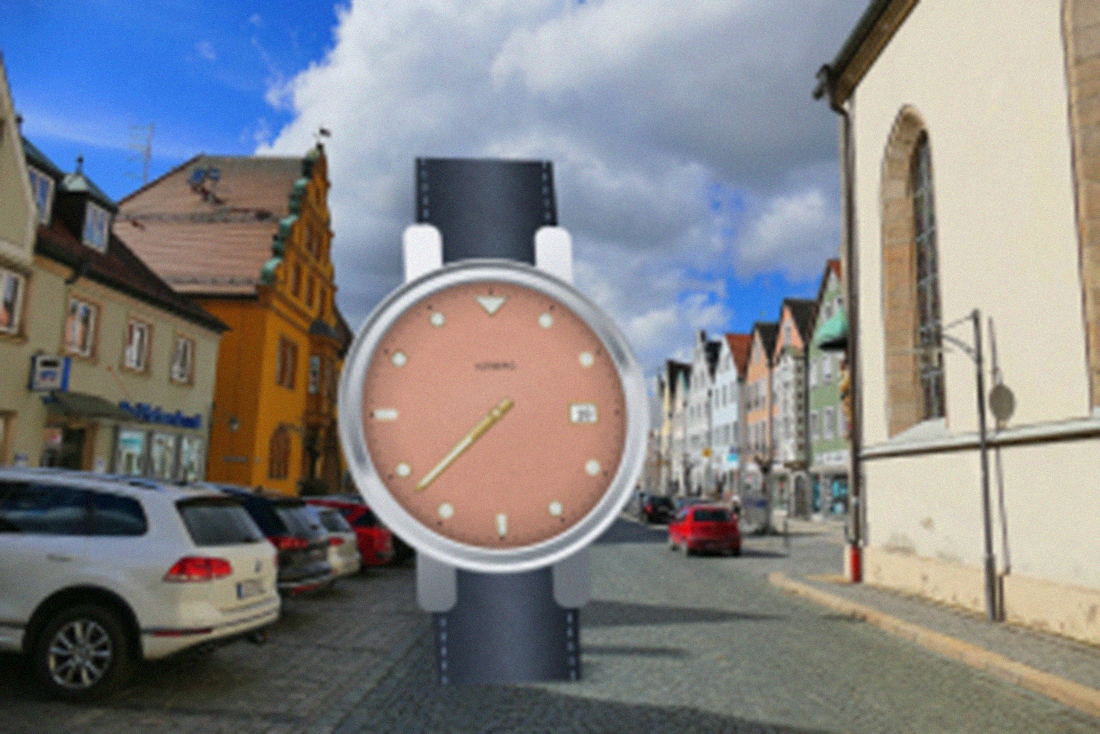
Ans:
7,38
